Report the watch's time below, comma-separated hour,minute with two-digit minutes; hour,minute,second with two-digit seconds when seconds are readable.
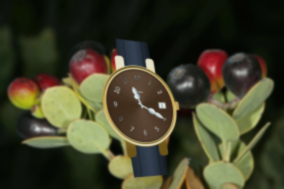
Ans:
11,20
